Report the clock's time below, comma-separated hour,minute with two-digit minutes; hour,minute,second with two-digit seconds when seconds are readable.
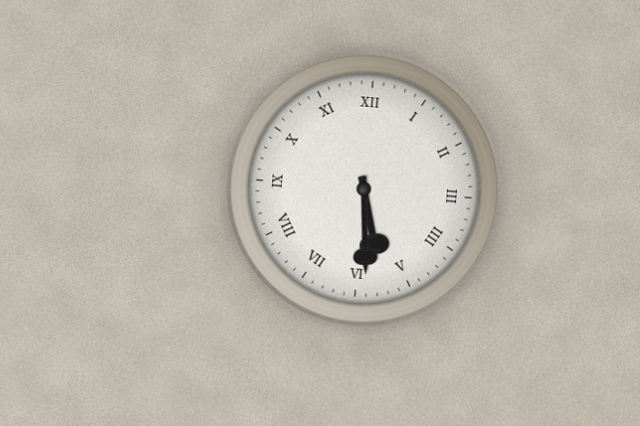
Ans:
5,29
